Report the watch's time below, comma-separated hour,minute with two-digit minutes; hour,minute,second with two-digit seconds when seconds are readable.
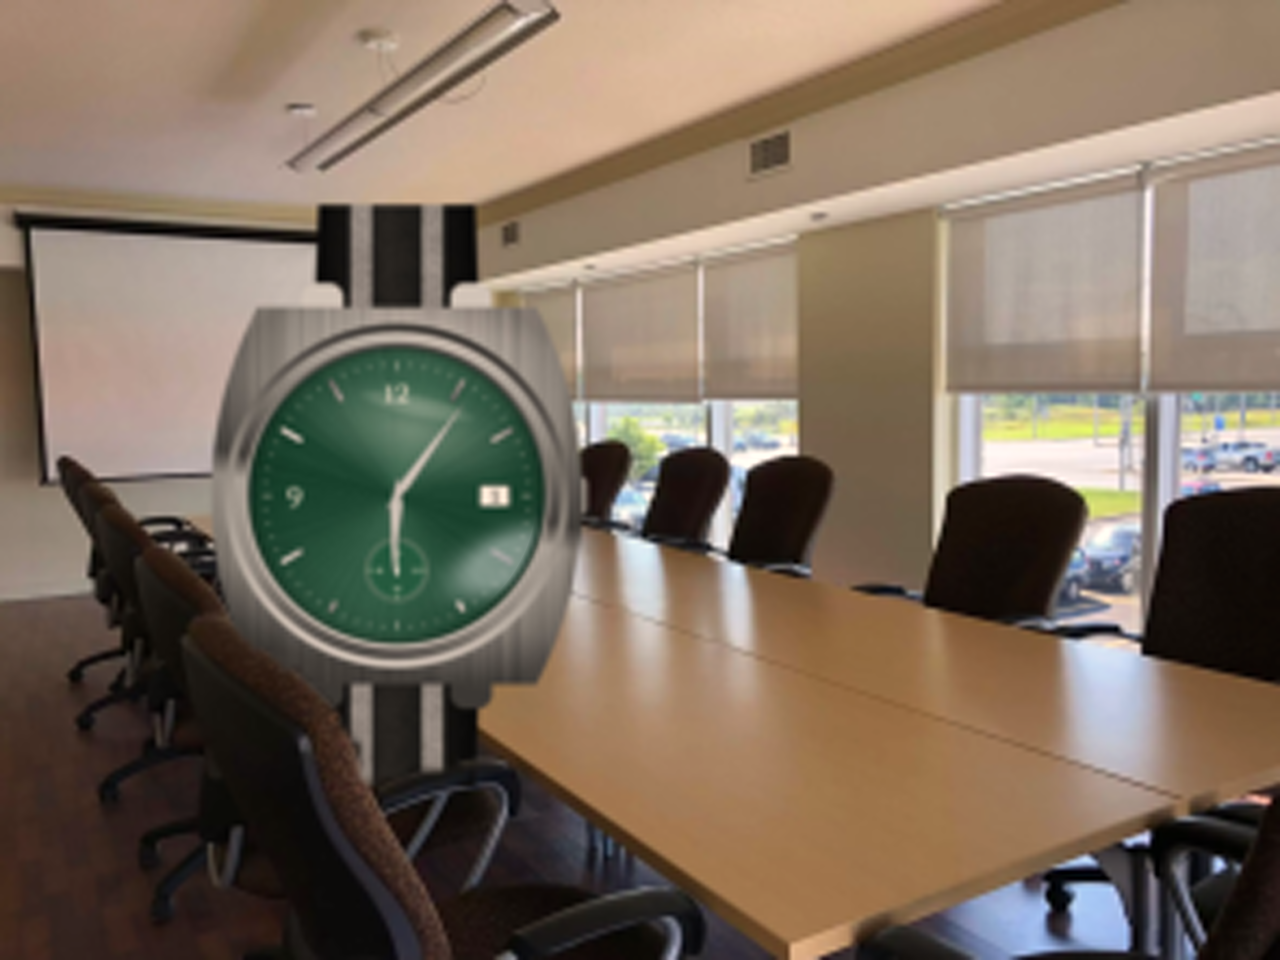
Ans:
6,06
